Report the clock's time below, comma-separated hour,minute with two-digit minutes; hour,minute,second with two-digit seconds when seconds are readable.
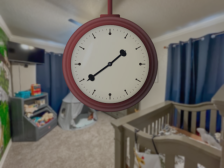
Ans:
1,39
